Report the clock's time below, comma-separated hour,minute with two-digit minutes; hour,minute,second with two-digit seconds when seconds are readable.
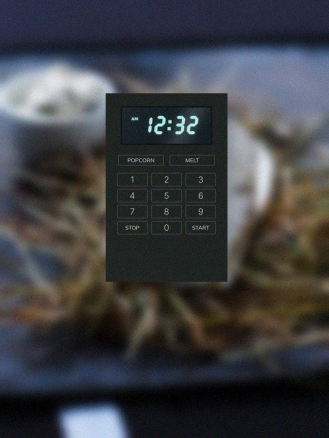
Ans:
12,32
